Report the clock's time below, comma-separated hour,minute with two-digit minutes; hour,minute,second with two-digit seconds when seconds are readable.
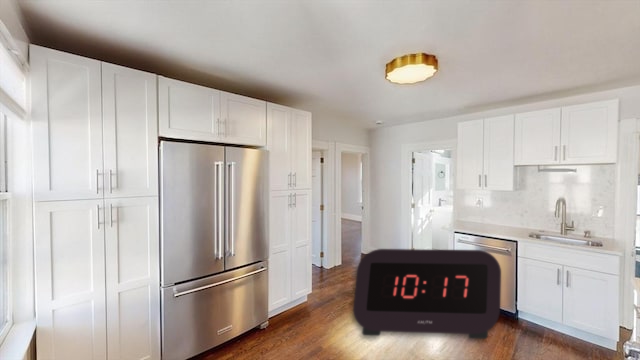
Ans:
10,17
